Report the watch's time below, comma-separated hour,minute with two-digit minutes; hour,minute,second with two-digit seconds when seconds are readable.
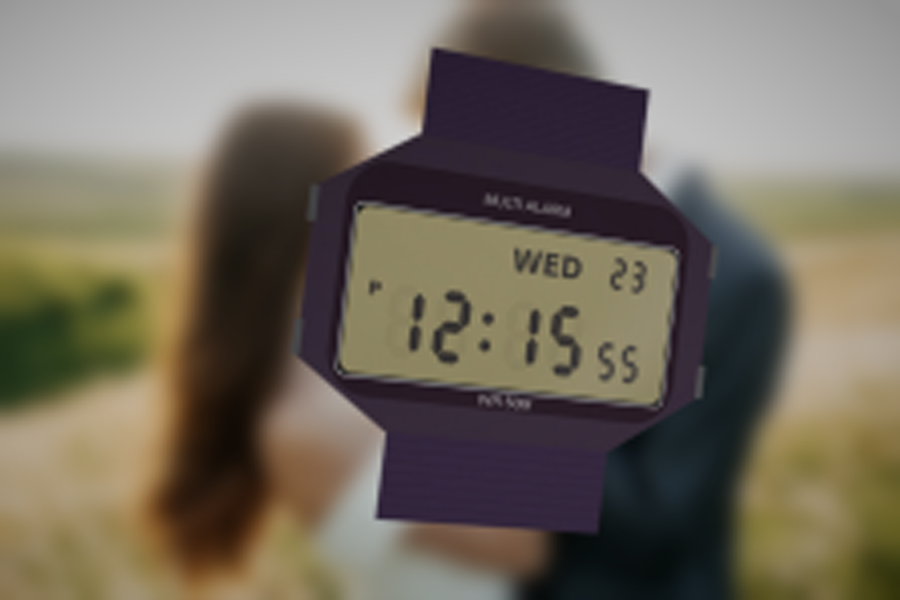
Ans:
12,15,55
